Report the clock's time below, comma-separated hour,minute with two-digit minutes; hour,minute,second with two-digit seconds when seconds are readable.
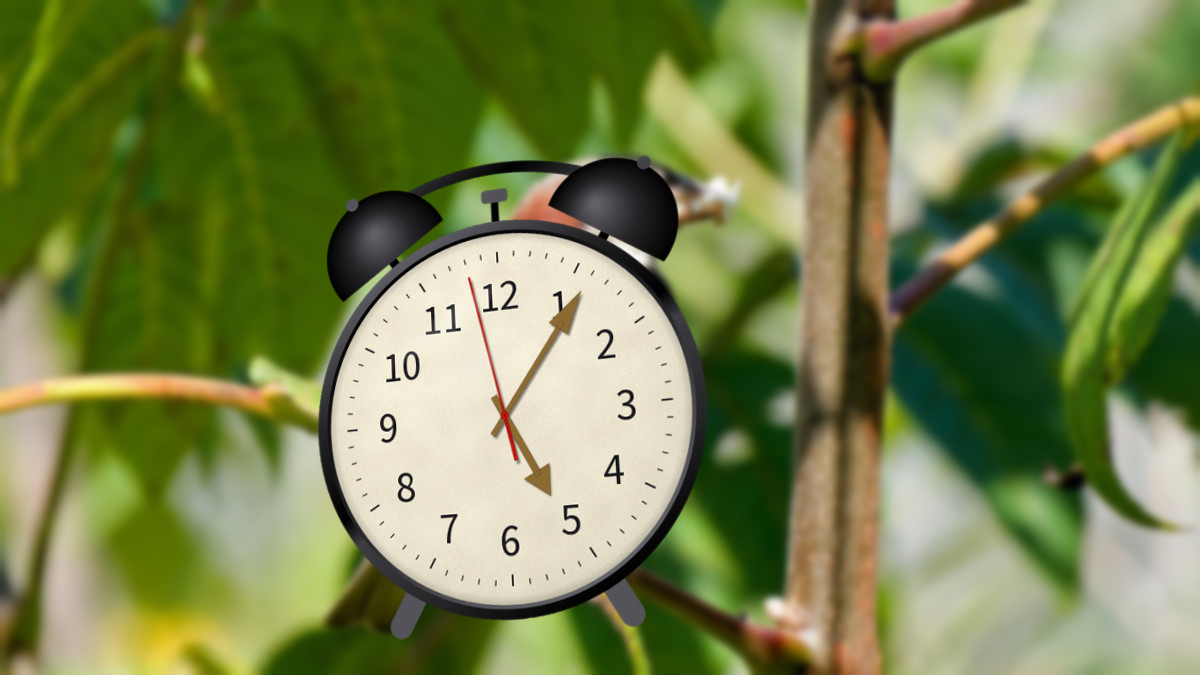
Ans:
5,05,58
